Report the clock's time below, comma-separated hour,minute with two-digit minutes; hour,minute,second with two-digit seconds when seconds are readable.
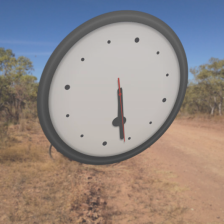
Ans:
5,26,26
